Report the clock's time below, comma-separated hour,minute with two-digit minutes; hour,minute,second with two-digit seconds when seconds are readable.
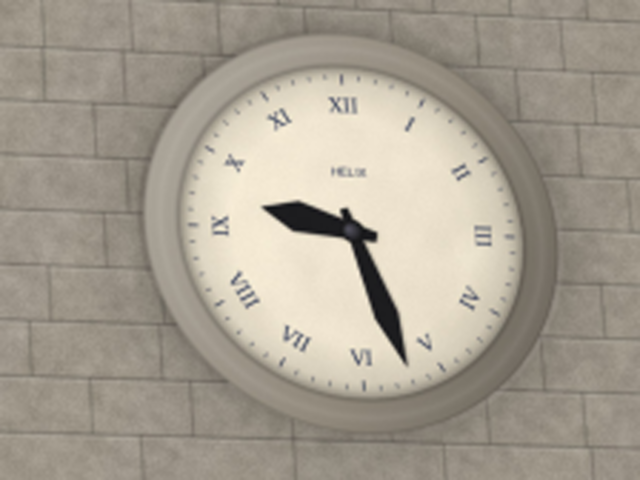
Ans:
9,27
